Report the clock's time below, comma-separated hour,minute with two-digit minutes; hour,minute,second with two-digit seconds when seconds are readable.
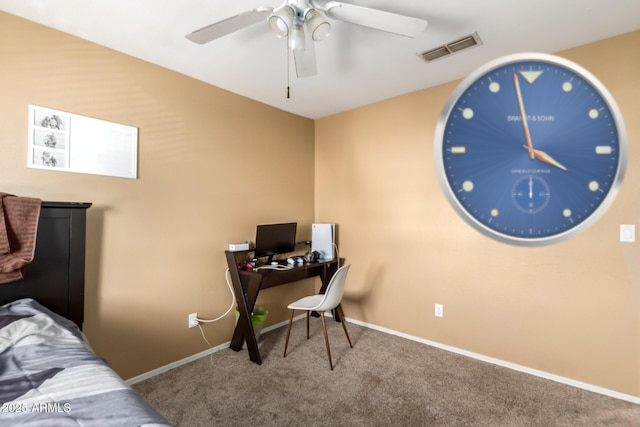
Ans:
3,58
